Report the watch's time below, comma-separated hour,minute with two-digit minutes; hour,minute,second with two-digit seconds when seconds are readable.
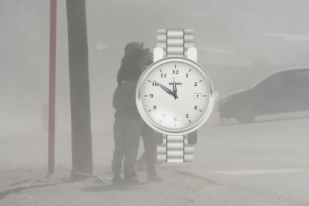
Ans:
11,51
